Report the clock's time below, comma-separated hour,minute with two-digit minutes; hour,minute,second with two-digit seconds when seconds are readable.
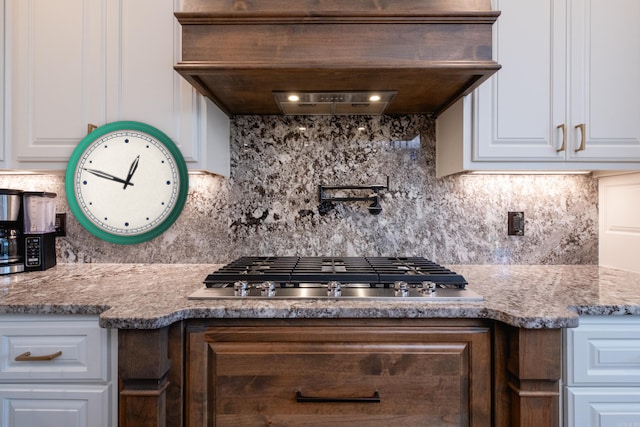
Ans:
12,48
